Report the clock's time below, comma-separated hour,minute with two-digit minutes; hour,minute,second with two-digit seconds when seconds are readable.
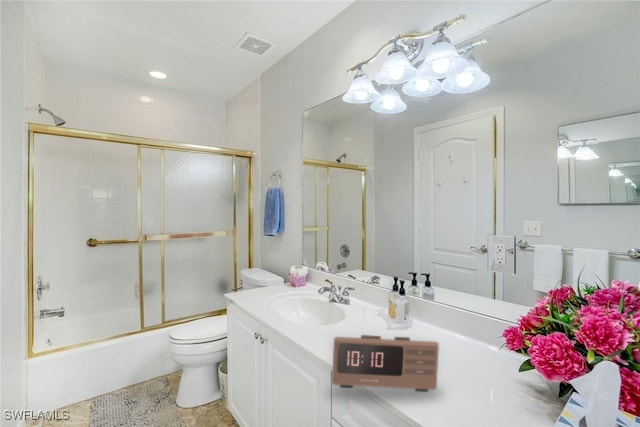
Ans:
10,10
